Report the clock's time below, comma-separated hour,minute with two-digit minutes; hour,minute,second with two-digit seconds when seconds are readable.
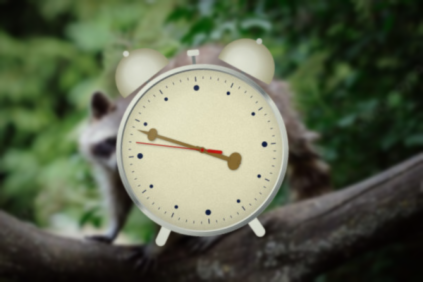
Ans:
3,48,47
